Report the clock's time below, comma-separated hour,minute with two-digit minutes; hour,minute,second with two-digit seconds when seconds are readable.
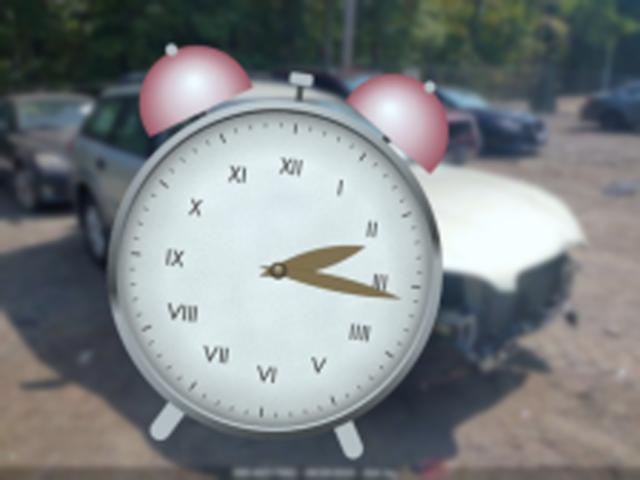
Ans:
2,16
